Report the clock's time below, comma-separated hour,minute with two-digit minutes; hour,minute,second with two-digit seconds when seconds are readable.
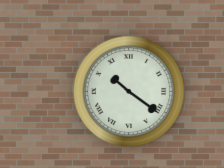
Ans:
10,21
